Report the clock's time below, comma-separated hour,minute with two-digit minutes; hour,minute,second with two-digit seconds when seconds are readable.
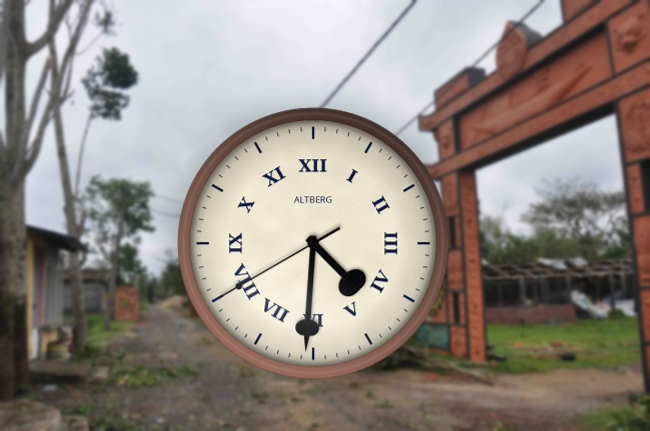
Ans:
4,30,40
